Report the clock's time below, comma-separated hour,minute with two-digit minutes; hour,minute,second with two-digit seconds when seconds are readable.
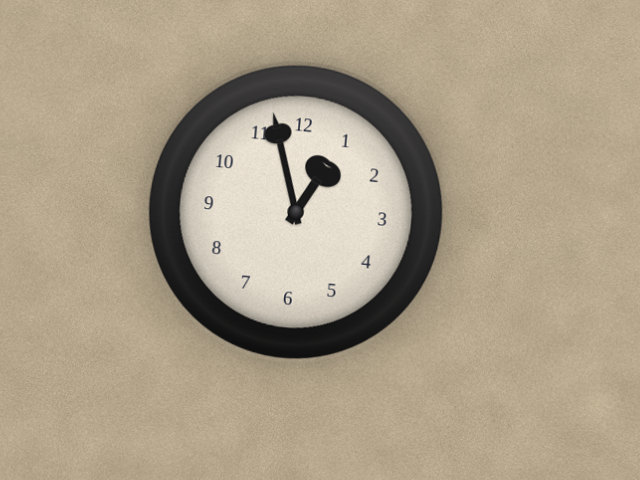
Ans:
12,57
